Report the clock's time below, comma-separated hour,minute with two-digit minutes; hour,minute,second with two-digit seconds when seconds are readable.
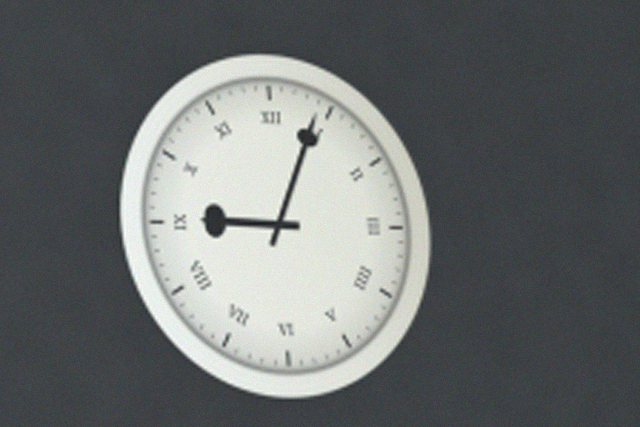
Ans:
9,04
